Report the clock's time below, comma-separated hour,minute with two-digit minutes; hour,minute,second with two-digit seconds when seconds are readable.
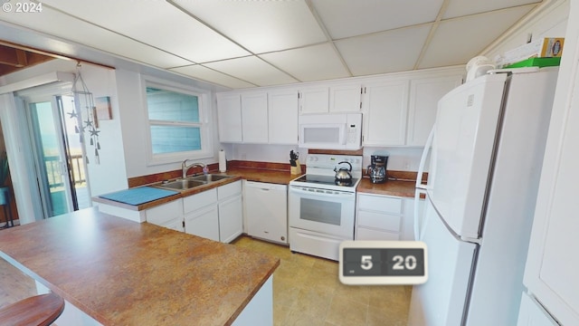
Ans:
5,20
